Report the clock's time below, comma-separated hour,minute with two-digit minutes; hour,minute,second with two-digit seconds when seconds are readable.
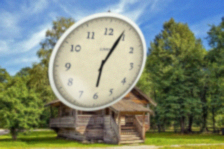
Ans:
6,04
